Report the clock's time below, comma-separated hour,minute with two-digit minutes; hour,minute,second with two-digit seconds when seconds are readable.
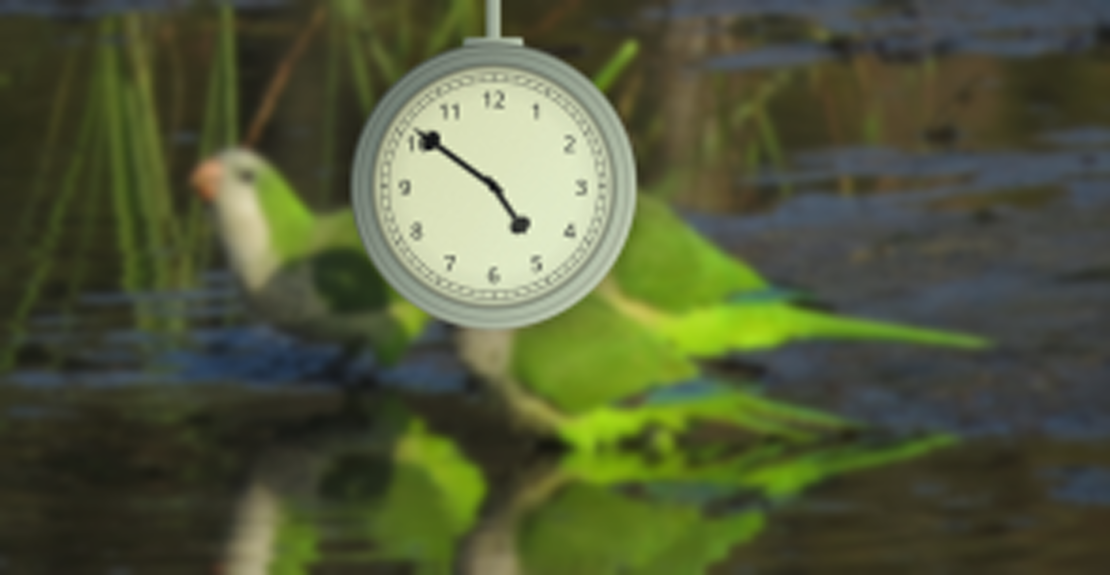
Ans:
4,51
